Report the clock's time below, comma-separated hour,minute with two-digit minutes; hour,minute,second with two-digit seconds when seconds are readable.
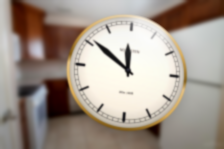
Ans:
11,51
